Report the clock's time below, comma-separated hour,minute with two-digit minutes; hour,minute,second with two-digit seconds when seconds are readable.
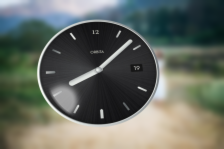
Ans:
8,08
